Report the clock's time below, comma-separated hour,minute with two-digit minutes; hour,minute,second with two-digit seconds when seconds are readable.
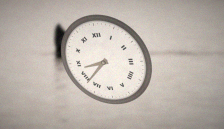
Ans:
8,38
